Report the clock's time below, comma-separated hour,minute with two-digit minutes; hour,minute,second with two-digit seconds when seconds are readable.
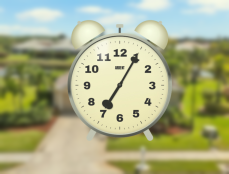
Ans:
7,05
